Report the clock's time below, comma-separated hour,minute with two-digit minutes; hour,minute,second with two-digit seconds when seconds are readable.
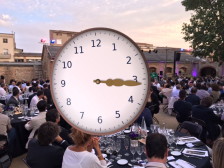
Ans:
3,16
